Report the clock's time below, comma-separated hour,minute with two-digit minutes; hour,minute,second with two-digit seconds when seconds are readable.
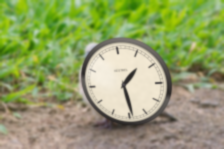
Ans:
1,29
